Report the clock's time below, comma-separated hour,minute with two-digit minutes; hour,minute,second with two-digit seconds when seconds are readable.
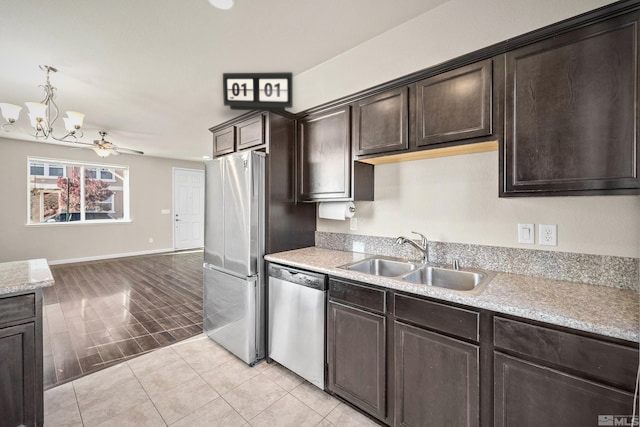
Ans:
1,01
